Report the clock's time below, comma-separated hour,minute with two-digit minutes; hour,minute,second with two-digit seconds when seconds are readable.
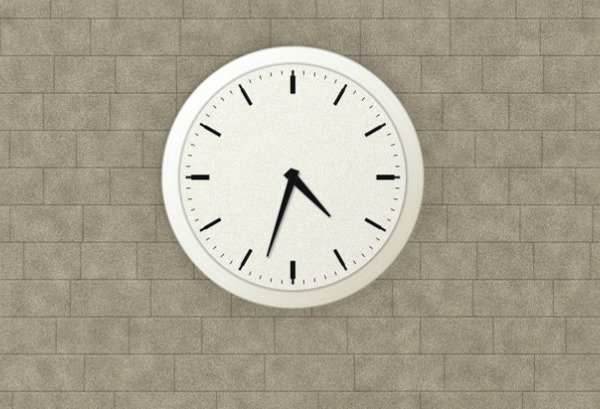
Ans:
4,33
